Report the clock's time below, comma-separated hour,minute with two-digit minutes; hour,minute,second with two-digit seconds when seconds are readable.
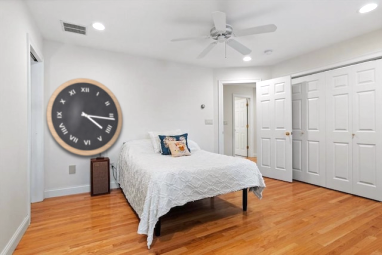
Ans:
4,16
